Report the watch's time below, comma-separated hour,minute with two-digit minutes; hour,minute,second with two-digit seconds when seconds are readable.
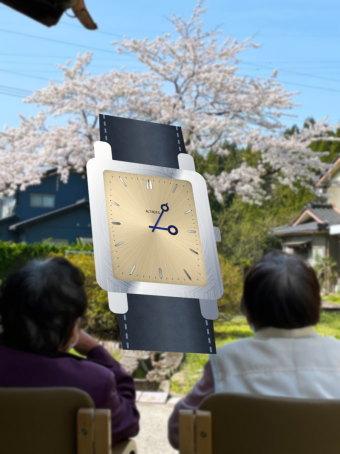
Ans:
3,05
